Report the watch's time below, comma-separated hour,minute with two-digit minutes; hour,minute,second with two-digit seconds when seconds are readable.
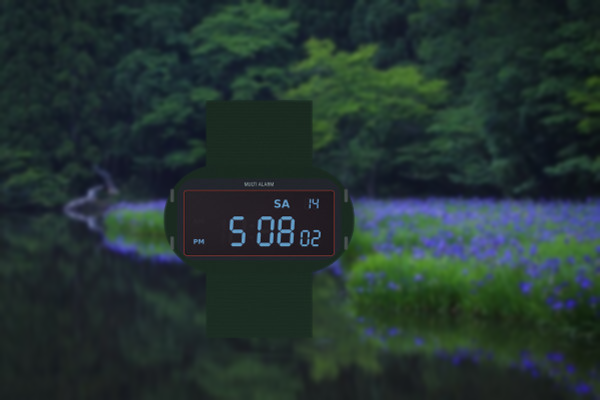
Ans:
5,08,02
